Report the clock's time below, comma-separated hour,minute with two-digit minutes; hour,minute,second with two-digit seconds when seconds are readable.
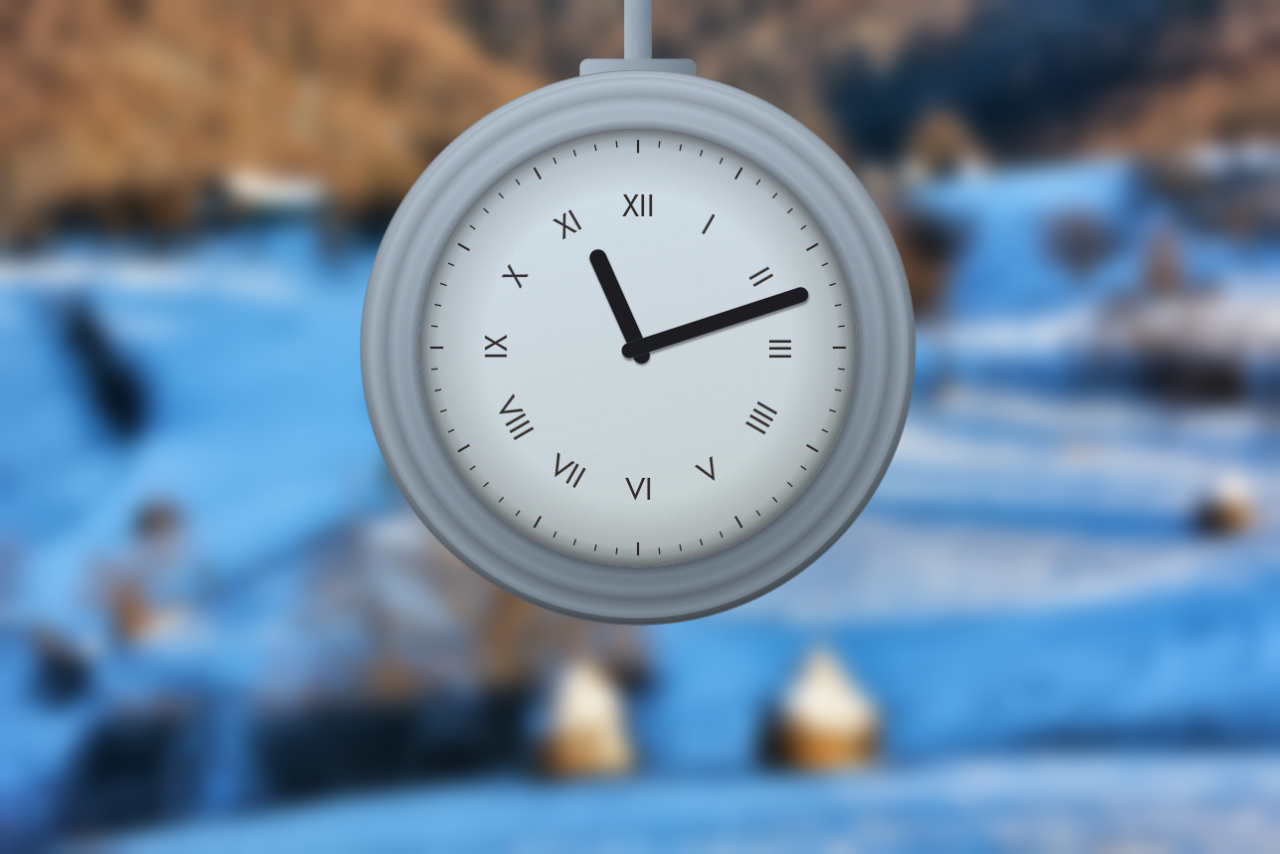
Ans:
11,12
